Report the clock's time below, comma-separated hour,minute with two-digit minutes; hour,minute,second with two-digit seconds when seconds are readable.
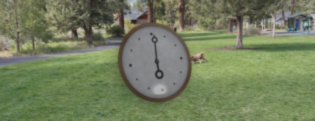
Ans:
6,01
